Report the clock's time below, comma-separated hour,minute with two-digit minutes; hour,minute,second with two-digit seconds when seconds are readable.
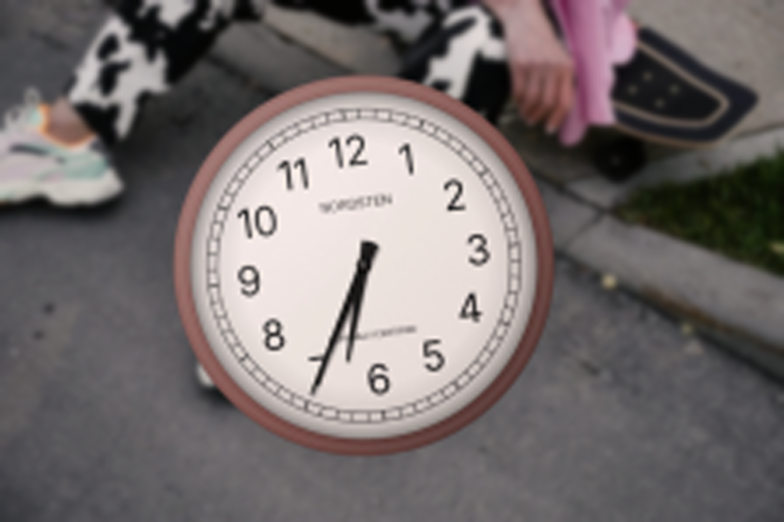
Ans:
6,35
